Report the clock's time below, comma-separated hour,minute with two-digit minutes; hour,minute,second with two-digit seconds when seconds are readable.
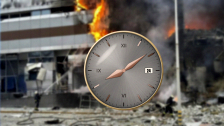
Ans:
8,09
